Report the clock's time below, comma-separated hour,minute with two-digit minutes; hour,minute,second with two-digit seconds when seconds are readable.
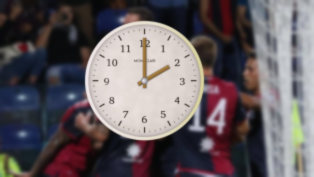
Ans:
2,00
